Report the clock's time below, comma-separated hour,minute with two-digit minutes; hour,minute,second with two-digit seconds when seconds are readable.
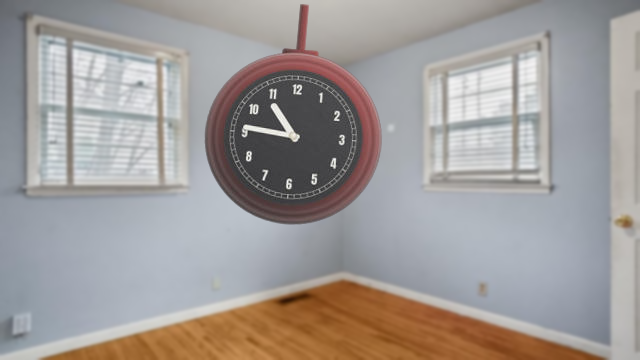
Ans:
10,46
